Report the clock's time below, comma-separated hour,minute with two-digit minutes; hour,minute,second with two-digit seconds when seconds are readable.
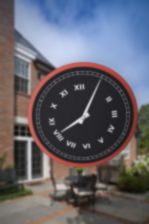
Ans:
8,05
